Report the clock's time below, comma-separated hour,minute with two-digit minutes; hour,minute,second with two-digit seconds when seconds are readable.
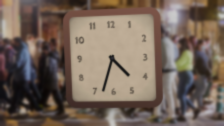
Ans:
4,33
